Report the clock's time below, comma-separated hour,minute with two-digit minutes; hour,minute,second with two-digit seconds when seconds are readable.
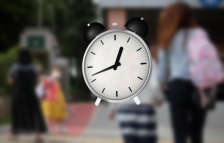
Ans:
12,42
